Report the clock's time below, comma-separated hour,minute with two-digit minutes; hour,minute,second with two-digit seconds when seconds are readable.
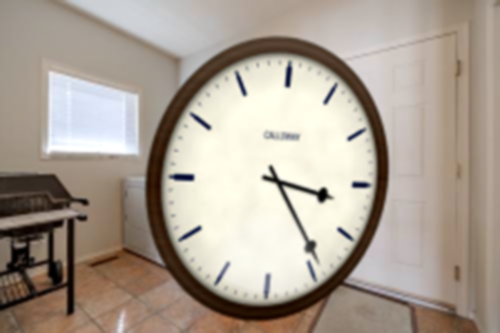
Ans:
3,24
